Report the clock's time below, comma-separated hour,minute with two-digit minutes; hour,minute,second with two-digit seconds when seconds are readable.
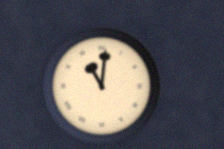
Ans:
11,01
